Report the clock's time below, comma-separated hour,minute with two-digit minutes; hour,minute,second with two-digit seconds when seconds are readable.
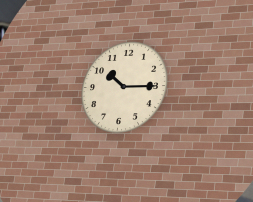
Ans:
10,15
